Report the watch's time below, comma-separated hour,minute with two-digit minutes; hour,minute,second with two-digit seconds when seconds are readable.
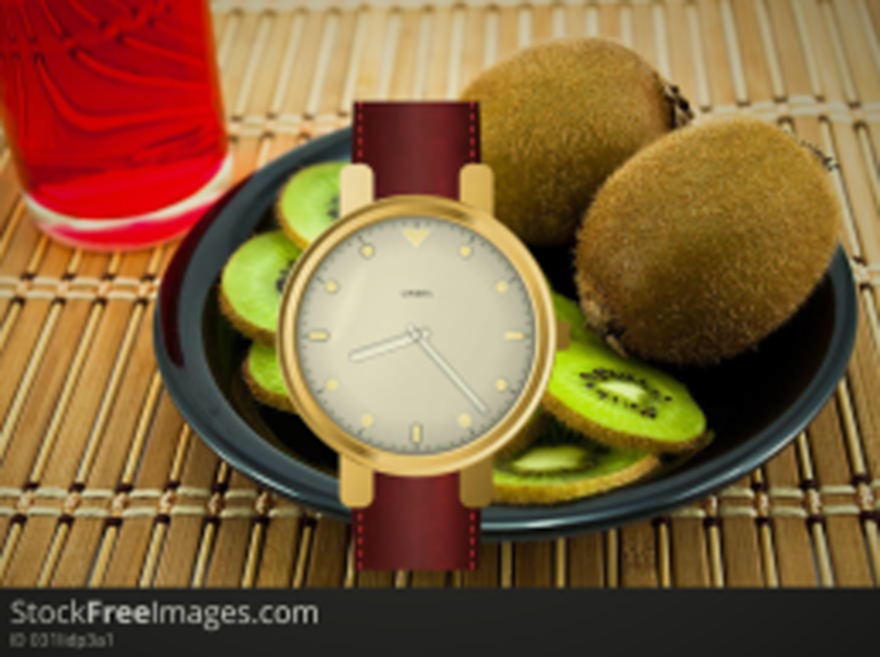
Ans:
8,23
